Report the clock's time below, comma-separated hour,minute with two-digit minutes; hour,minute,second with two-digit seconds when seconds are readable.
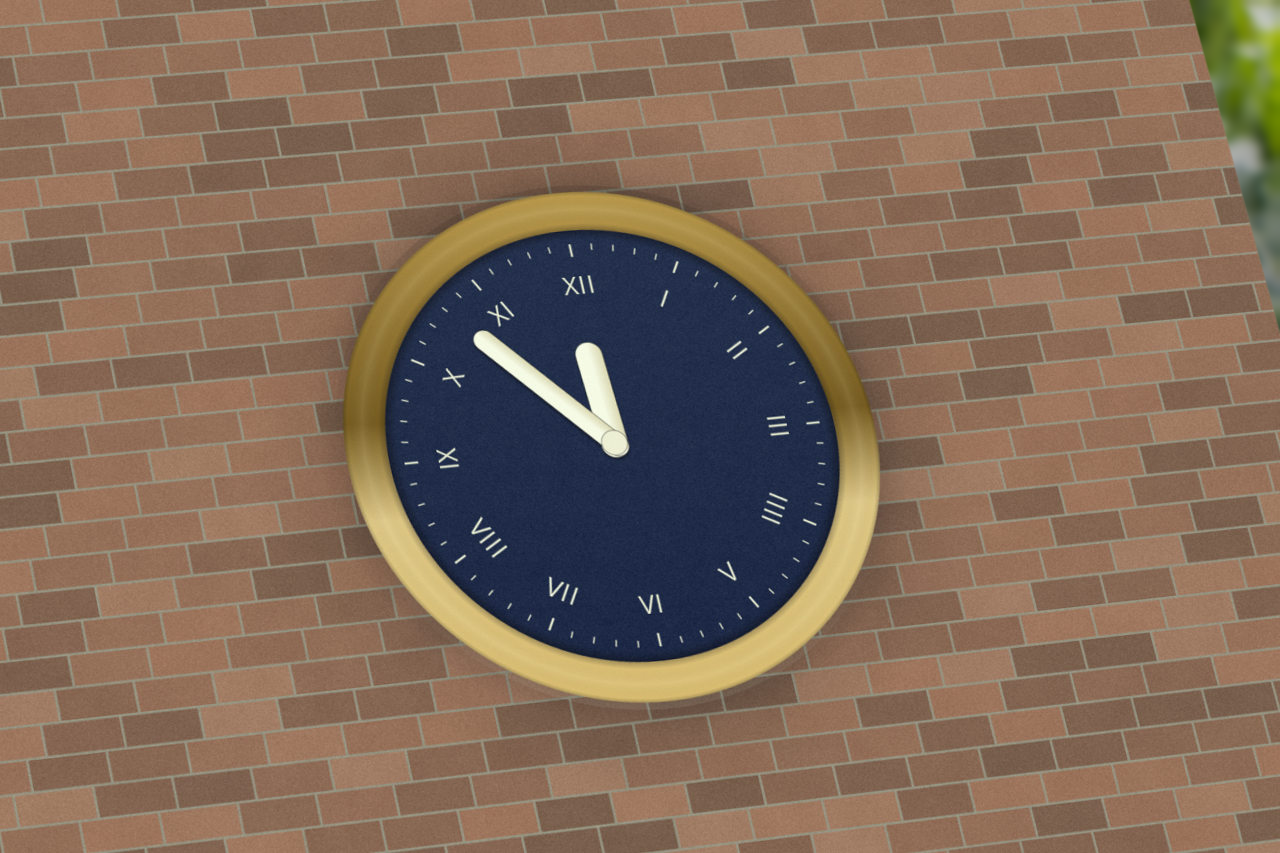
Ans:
11,53
